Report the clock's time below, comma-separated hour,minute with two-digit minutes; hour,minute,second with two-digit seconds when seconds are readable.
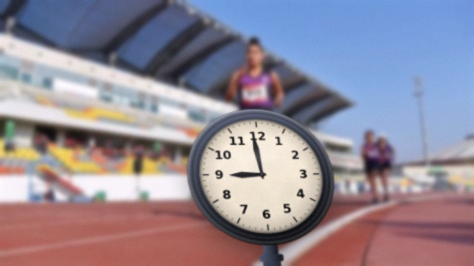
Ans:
8,59
